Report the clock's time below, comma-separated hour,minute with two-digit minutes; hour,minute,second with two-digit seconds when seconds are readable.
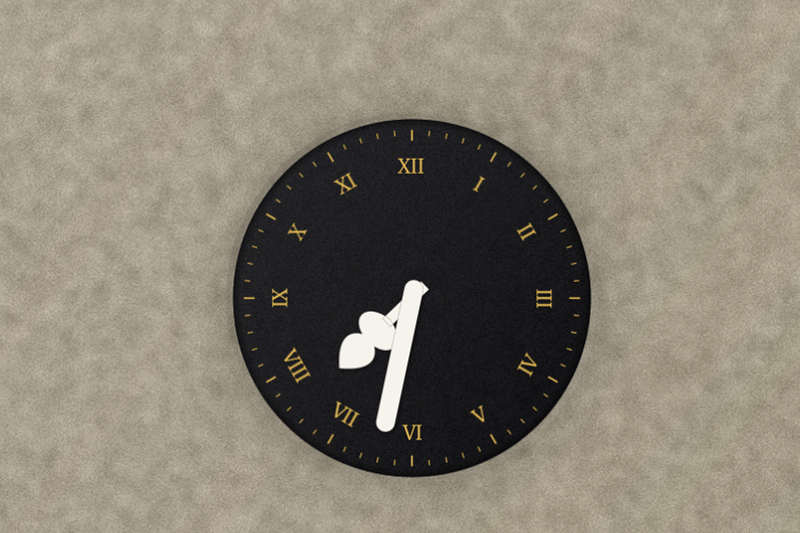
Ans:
7,32
